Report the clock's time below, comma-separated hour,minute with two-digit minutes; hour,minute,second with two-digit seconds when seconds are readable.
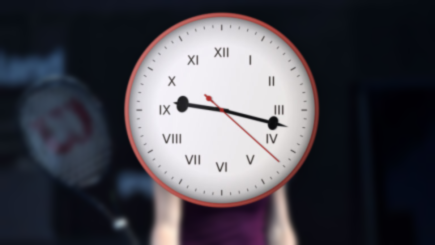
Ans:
9,17,22
